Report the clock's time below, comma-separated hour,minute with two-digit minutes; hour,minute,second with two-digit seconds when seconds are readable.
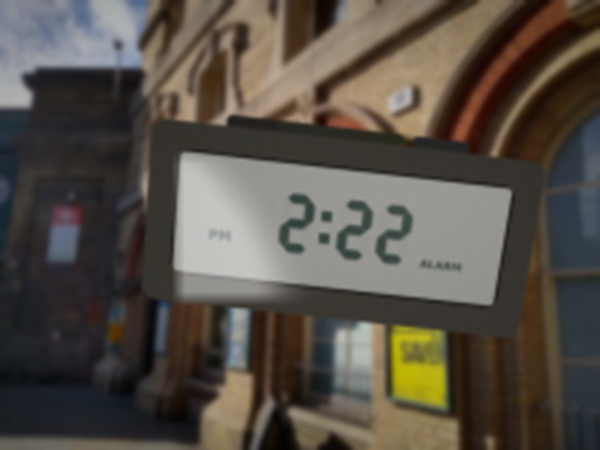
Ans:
2,22
